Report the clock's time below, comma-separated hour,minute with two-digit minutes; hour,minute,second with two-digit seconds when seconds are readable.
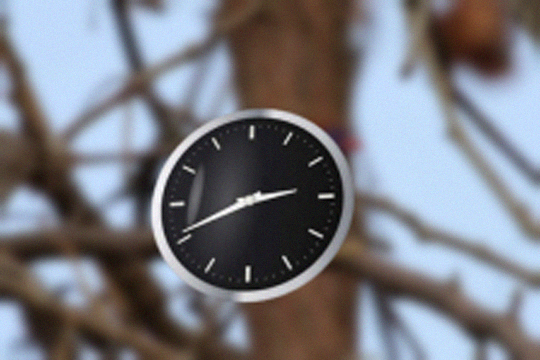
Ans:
2,41
